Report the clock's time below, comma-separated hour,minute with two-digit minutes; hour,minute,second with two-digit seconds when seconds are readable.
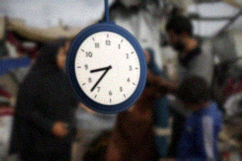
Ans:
8,37
